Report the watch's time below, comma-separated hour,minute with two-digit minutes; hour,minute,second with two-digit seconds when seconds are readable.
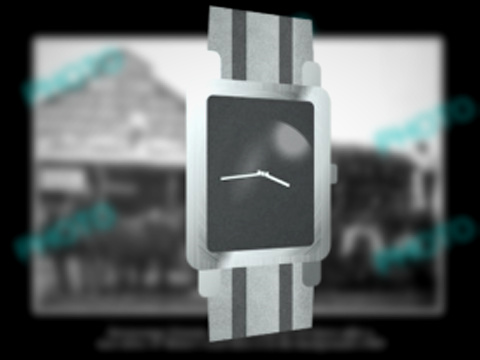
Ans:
3,44
